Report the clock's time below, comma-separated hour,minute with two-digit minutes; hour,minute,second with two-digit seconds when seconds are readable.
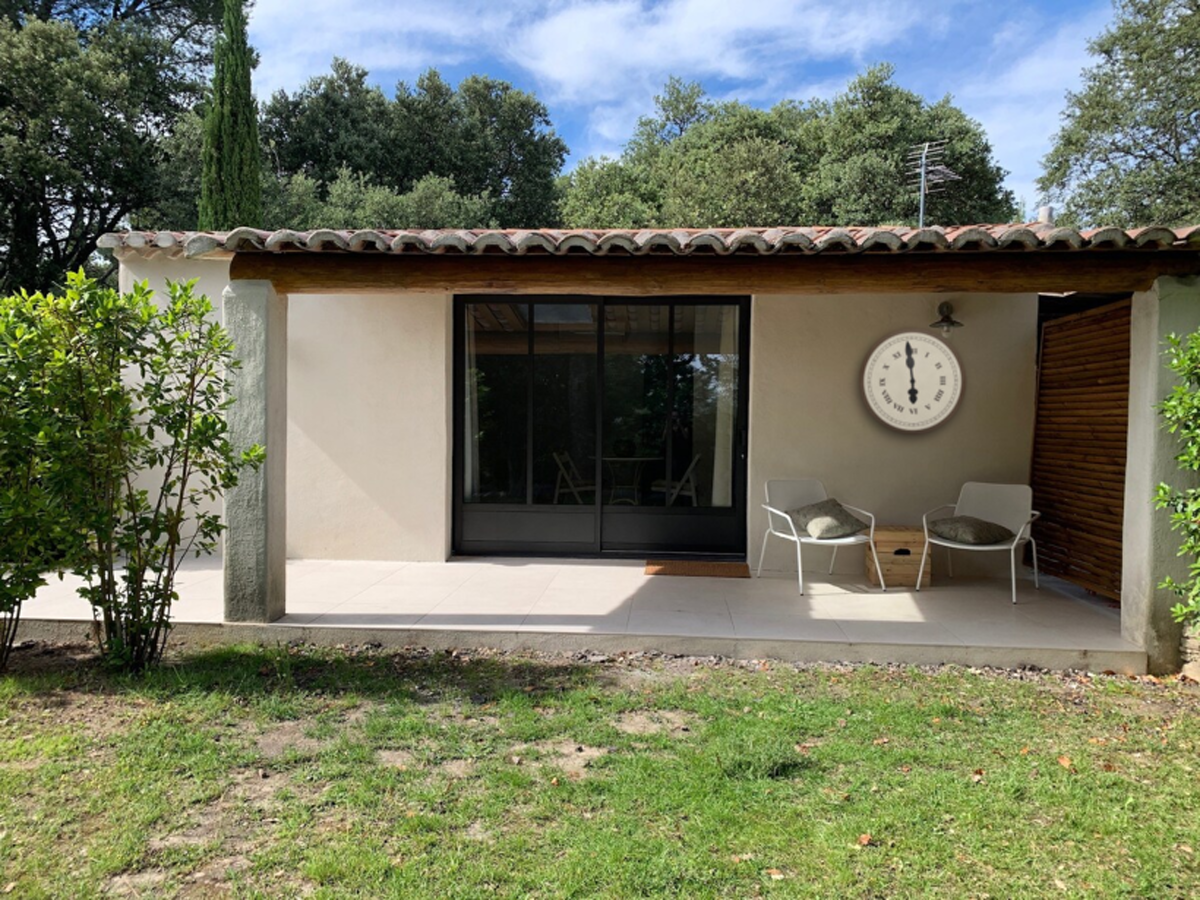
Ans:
5,59
